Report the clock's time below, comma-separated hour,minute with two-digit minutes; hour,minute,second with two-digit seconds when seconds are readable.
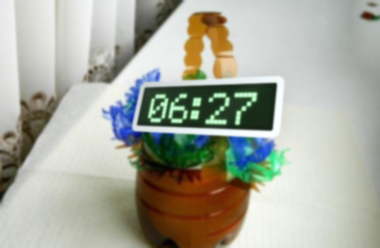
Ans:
6,27
